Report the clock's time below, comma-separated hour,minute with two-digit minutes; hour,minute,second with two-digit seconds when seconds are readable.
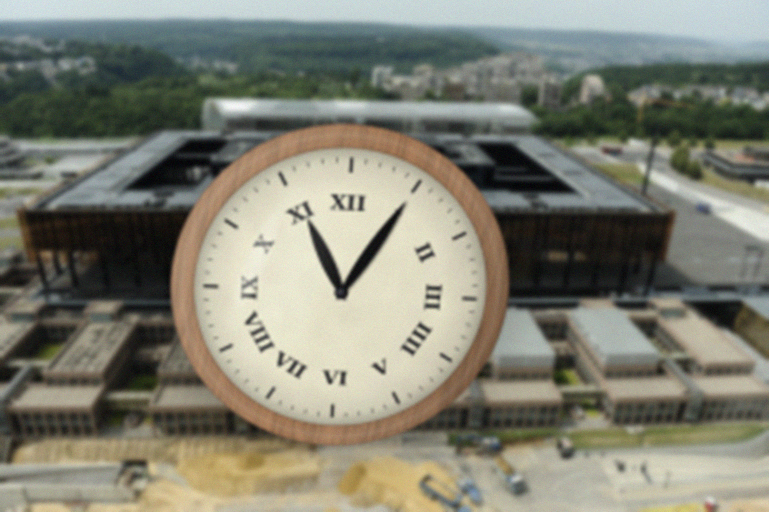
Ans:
11,05
